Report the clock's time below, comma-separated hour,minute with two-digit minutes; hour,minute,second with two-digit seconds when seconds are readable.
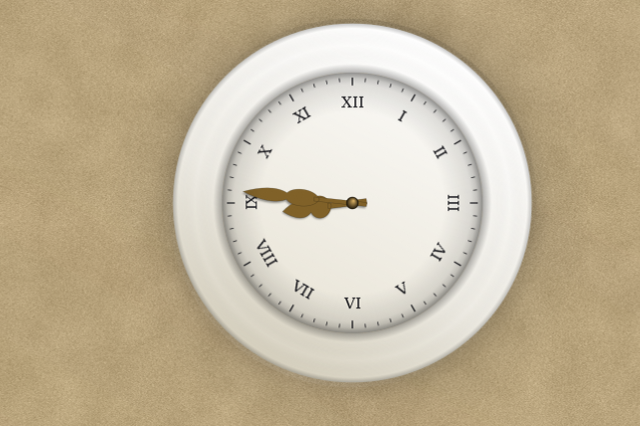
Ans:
8,46
